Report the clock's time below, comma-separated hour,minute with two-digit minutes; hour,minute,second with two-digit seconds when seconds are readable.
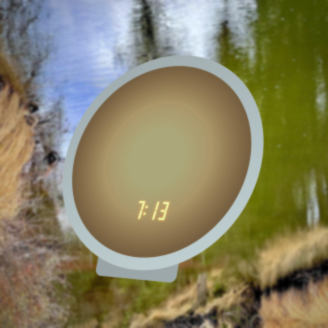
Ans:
7,13
